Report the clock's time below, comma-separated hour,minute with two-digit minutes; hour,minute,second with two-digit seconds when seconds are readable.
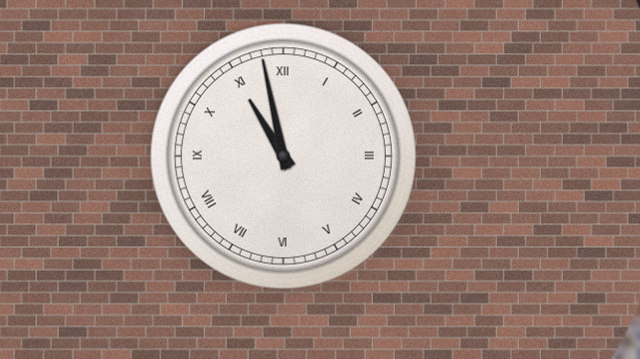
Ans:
10,58
